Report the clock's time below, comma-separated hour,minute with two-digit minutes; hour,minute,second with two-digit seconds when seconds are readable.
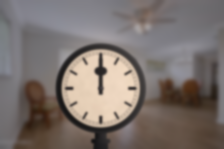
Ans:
12,00
